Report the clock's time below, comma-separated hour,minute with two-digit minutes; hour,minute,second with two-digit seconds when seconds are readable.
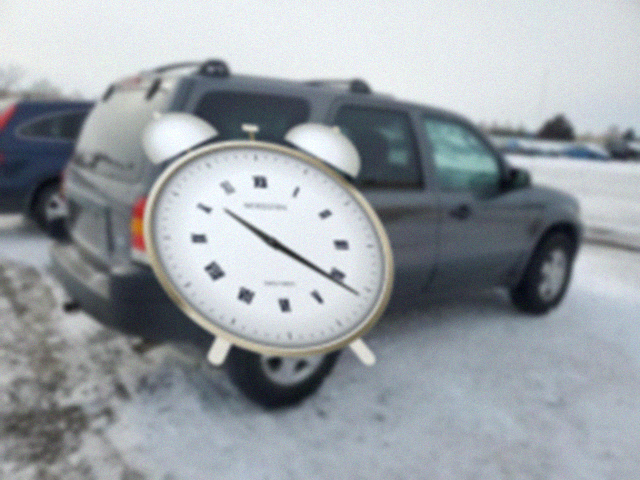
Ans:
10,21
